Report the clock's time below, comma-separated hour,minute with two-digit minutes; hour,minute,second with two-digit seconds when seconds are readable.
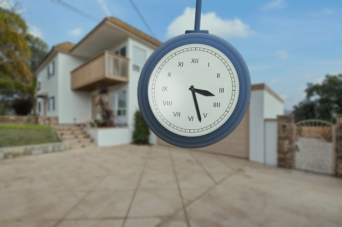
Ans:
3,27
